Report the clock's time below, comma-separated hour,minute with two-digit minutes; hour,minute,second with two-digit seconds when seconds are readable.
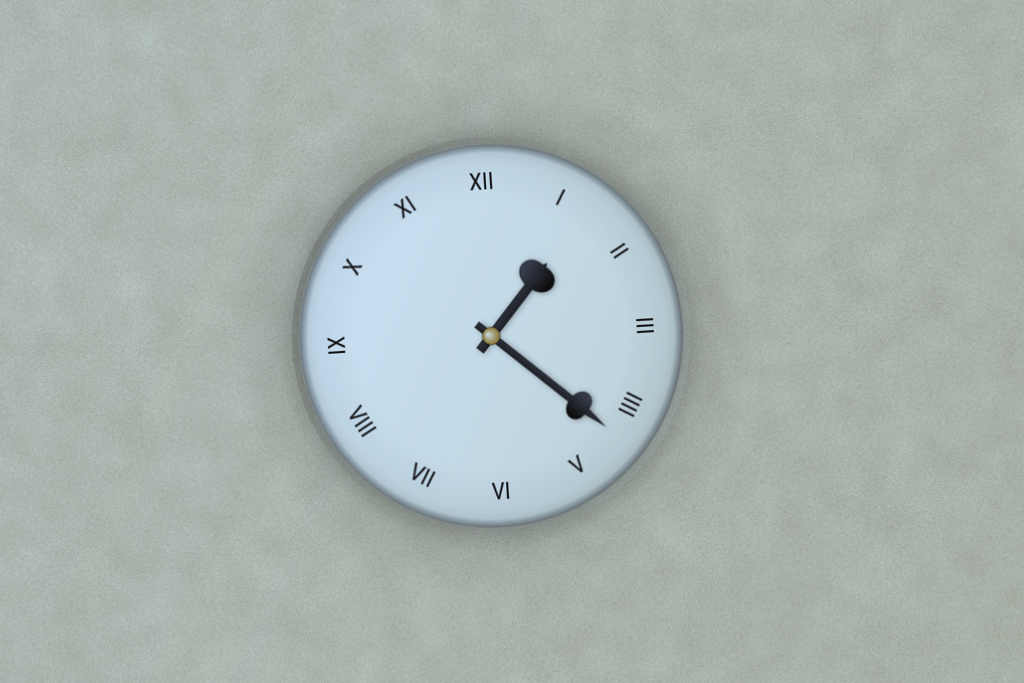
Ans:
1,22
